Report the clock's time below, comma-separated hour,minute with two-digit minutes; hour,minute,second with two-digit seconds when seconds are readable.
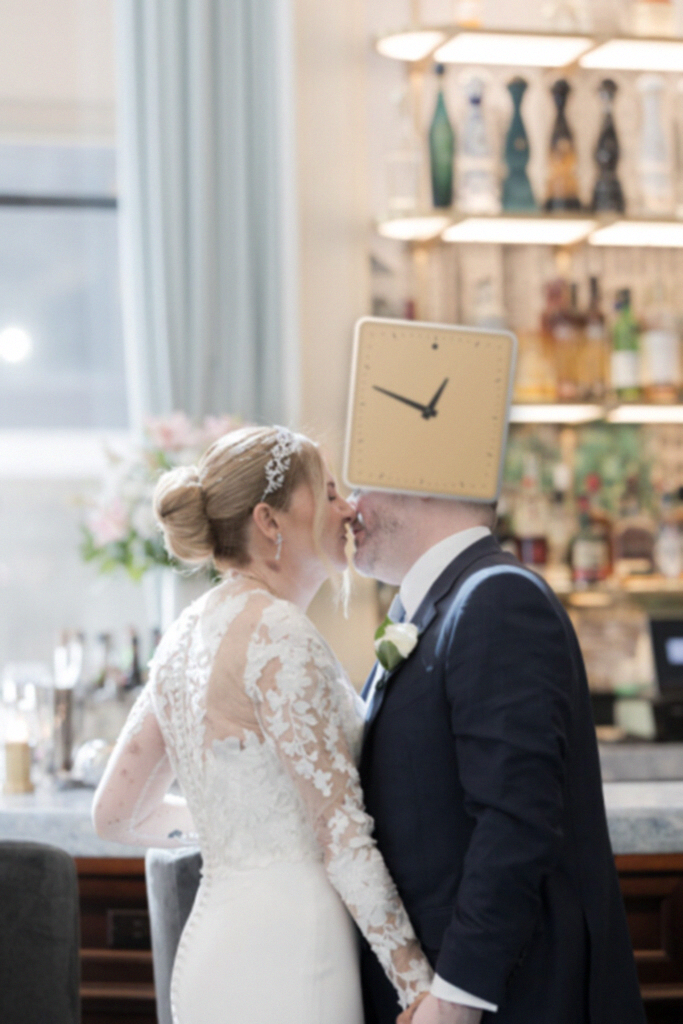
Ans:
12,48
